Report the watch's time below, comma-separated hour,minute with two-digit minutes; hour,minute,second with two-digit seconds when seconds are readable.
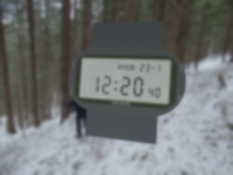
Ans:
12,20
